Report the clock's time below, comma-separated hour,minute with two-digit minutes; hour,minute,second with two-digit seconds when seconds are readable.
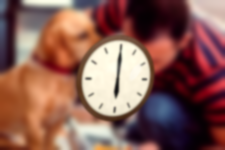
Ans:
6,00
